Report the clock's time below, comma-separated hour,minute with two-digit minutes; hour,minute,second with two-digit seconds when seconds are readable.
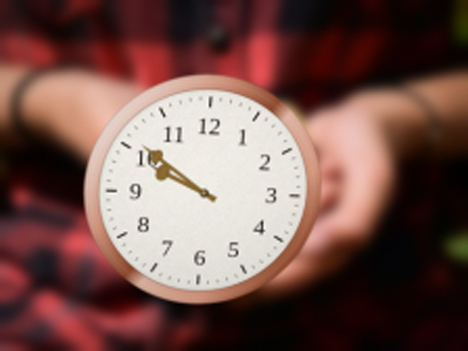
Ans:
9,51
